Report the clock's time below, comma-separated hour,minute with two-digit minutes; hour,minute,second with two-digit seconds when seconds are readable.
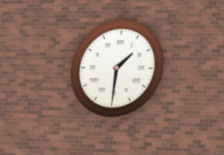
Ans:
1,30
